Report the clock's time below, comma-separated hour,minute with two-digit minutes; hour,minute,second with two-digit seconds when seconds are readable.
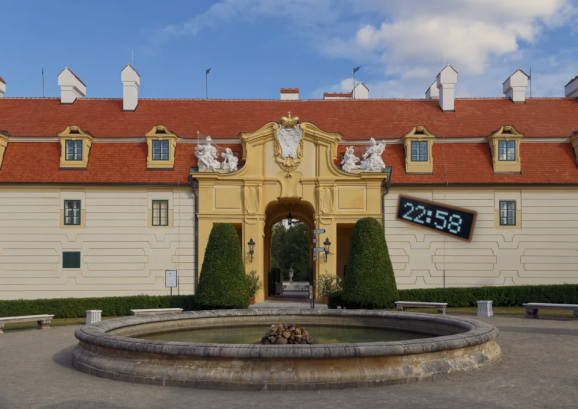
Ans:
22,58
